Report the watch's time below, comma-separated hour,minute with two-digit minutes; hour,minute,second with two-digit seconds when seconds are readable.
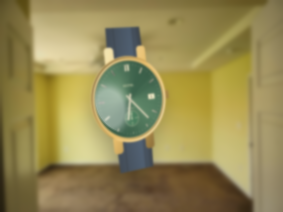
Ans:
6,23
